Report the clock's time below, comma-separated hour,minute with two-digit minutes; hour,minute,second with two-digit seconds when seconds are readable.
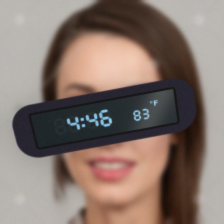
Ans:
4,46
